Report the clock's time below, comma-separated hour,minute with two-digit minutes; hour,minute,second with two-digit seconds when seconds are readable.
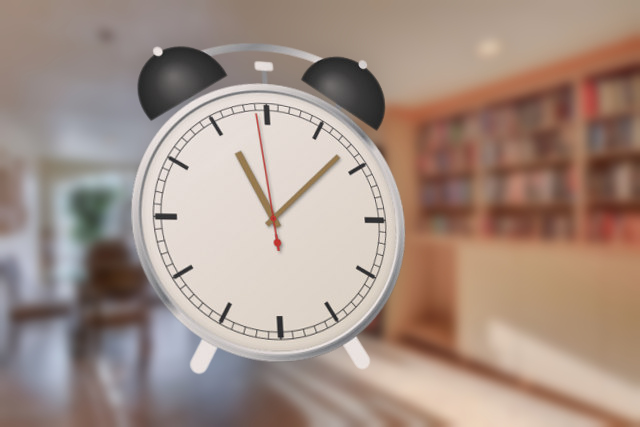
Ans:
11,07,59
